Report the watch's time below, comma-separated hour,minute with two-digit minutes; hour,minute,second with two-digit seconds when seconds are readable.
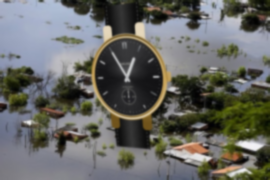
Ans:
12,55
